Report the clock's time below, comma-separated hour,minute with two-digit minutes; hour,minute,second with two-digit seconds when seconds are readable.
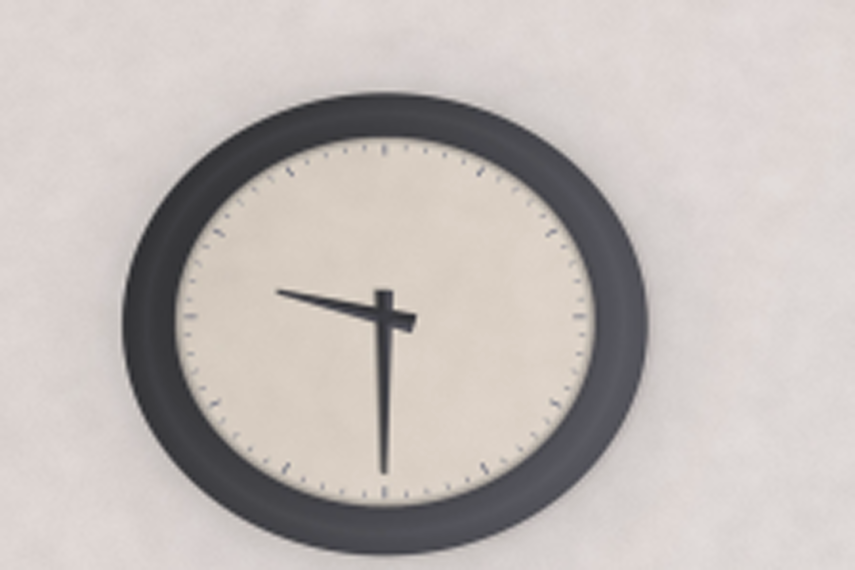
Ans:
9,30
